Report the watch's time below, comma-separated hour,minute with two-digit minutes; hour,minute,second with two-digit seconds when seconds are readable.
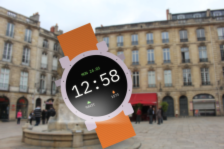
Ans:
12,58
